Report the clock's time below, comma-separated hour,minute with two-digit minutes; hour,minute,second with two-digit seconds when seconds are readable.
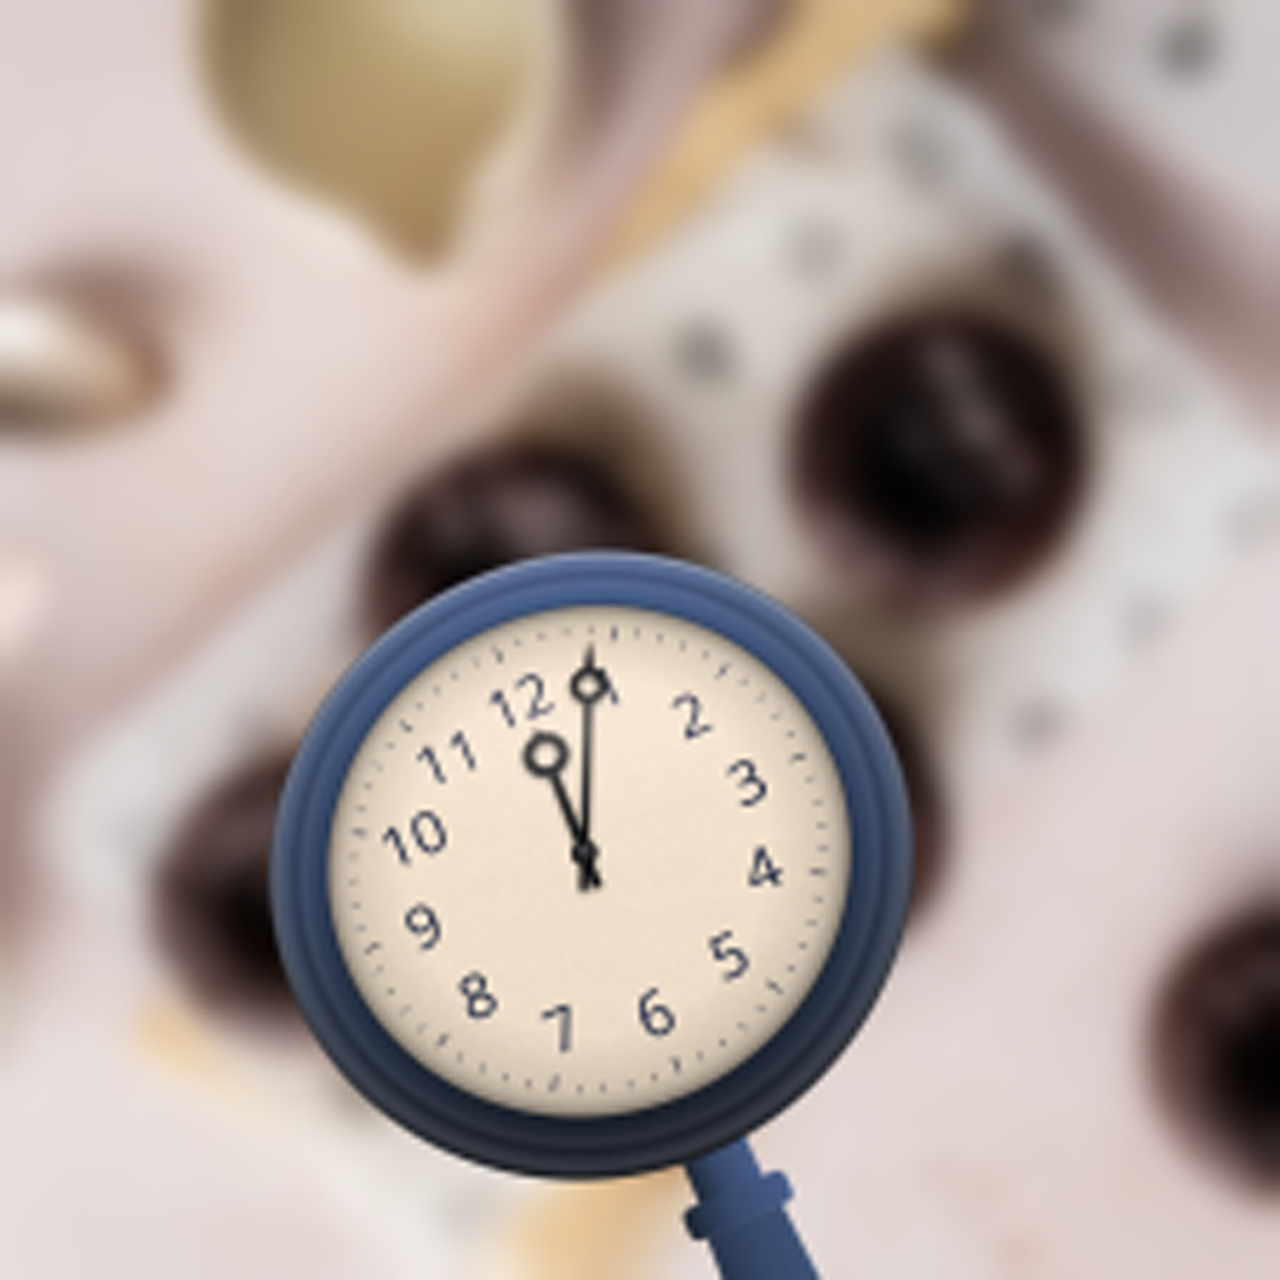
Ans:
12,04
